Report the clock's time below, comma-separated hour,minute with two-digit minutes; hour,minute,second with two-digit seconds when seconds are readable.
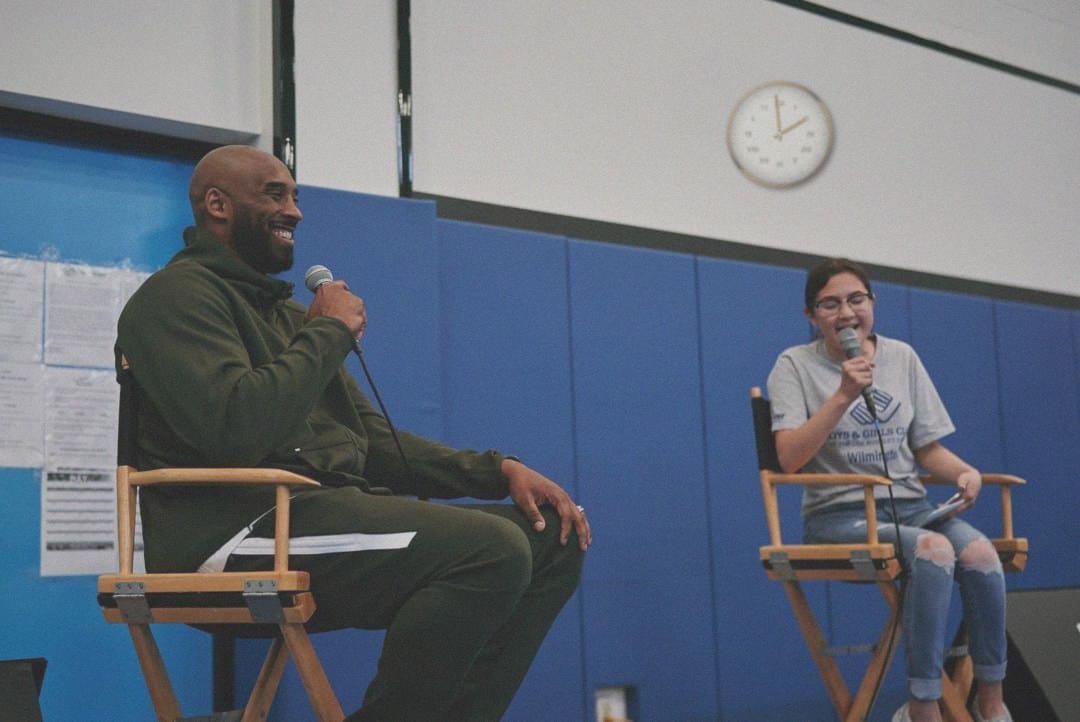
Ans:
1,59
